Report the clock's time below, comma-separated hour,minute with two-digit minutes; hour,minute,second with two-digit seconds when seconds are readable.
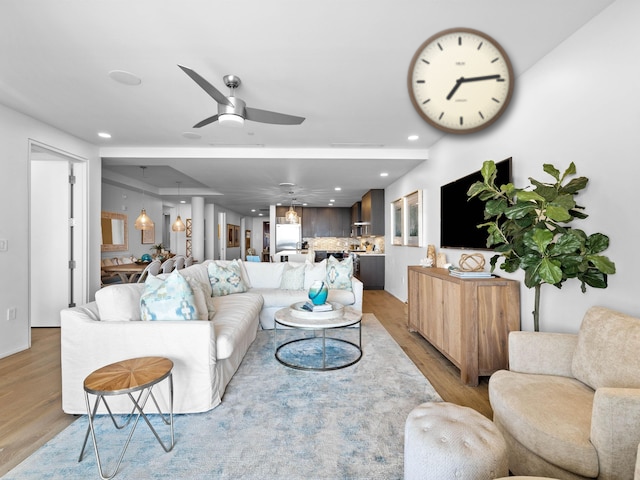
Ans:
7,14
